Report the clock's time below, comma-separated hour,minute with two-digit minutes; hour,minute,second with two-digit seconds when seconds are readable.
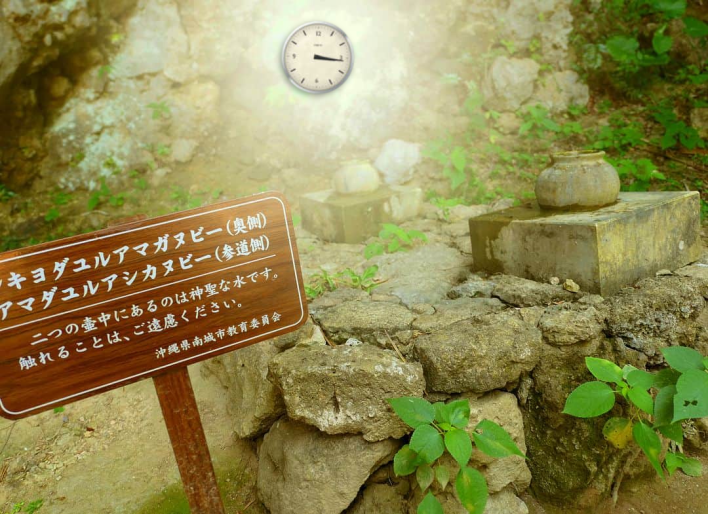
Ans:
3,16
